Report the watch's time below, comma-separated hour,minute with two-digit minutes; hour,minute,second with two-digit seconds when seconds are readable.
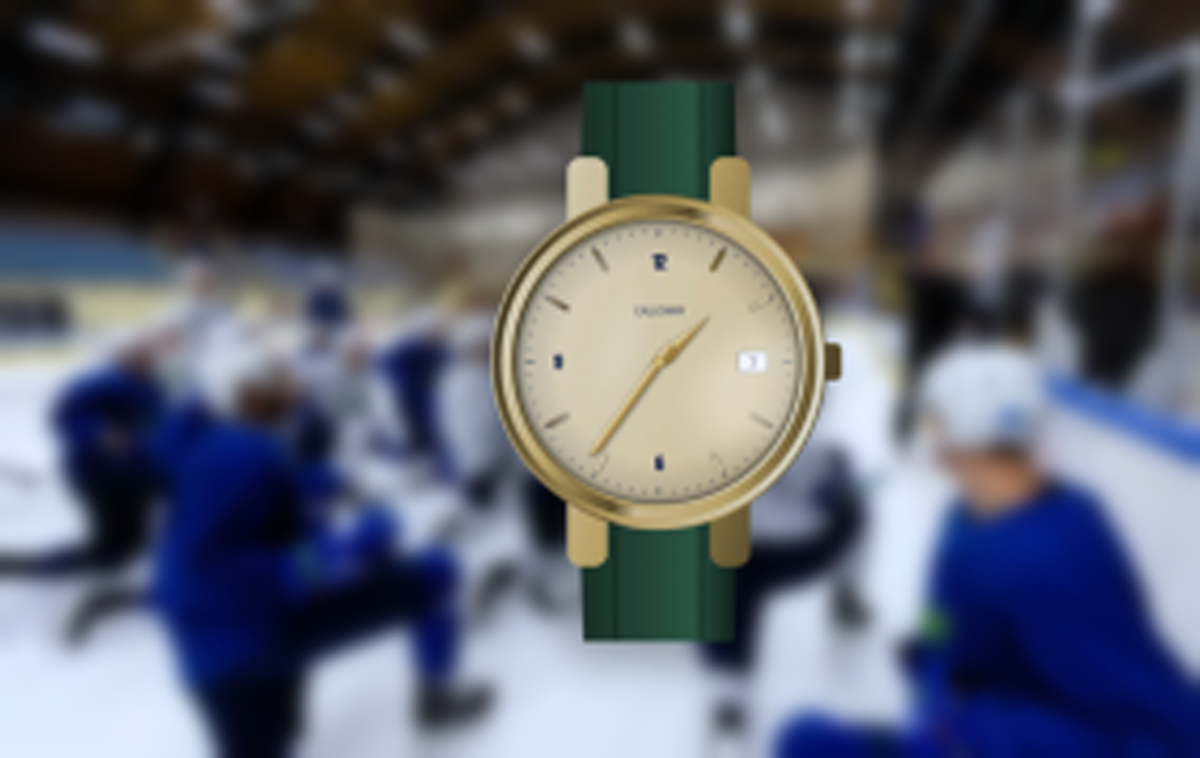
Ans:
1,36
